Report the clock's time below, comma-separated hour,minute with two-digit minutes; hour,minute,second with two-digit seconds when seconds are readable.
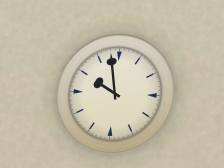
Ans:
9,58
